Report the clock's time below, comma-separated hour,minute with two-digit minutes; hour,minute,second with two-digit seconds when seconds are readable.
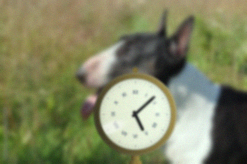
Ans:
5,08
